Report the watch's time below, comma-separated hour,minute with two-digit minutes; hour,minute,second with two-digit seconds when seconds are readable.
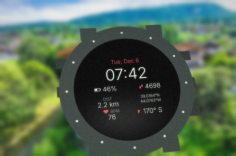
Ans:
7,42
